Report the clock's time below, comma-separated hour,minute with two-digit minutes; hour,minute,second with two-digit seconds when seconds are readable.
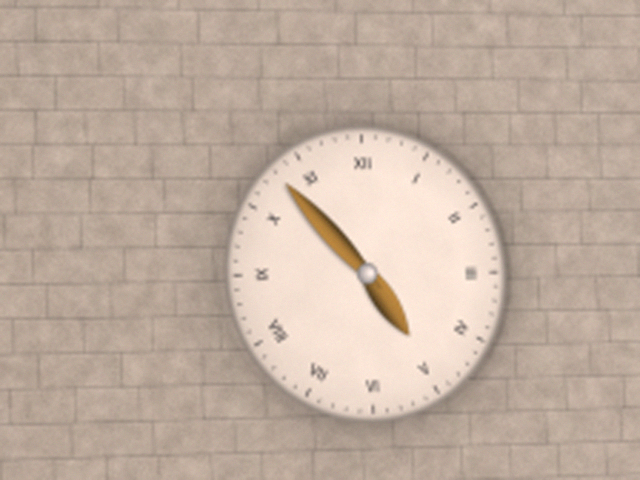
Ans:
4,53
